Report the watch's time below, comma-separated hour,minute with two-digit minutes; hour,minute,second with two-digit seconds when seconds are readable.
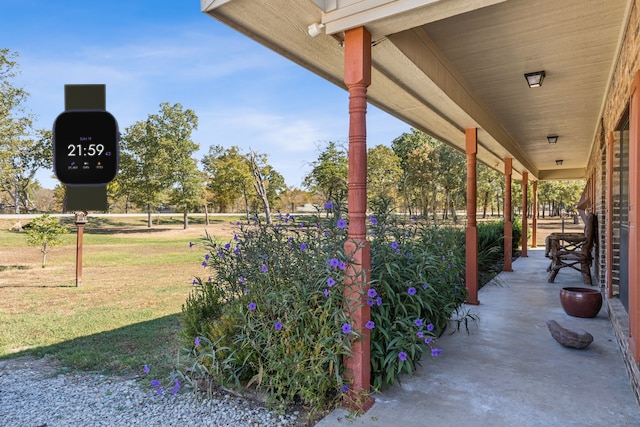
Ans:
21,59
